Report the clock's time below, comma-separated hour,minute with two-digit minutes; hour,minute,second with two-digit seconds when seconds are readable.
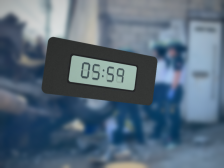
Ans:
5,59
